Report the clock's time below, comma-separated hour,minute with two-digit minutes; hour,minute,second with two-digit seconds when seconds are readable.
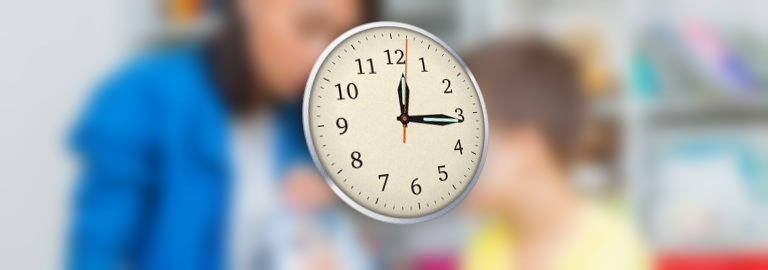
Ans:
12,16,02
